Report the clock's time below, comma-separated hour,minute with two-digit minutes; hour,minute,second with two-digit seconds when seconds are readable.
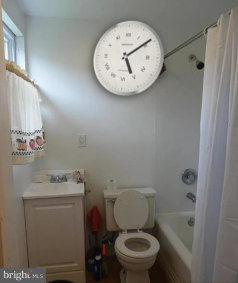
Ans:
5,09
